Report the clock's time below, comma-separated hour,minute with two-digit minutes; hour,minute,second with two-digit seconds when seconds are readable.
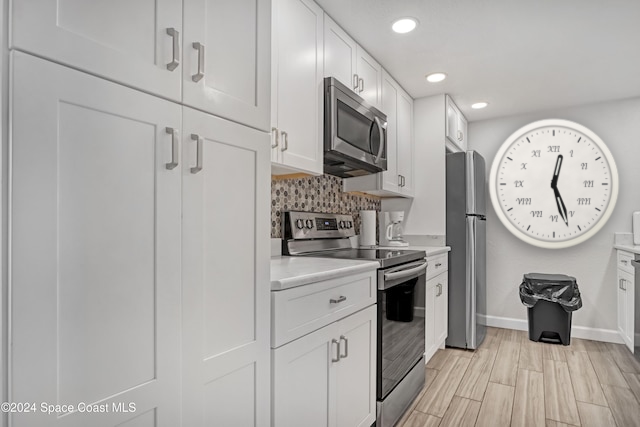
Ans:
12,27
